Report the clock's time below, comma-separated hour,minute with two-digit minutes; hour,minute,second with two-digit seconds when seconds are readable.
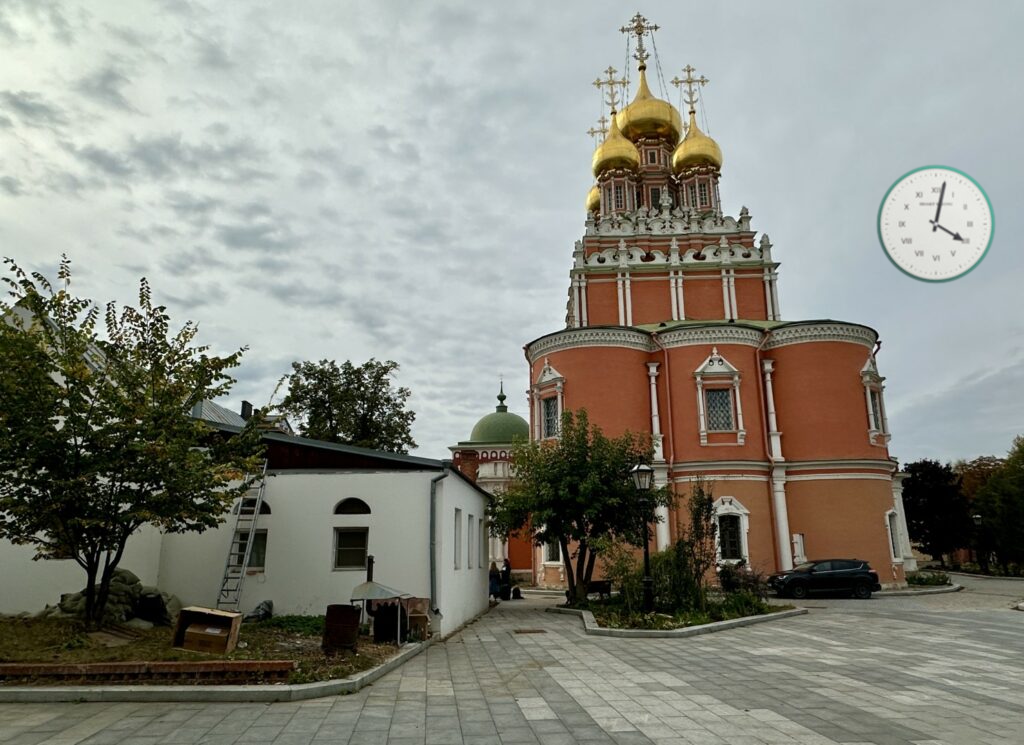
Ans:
4,02
